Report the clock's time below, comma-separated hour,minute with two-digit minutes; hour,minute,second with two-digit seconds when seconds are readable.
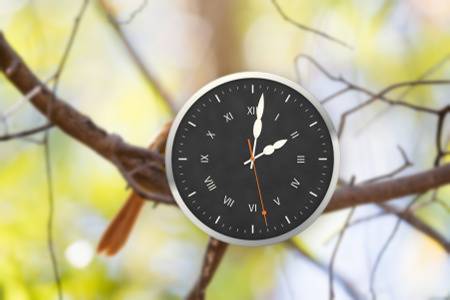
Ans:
2,01,28
